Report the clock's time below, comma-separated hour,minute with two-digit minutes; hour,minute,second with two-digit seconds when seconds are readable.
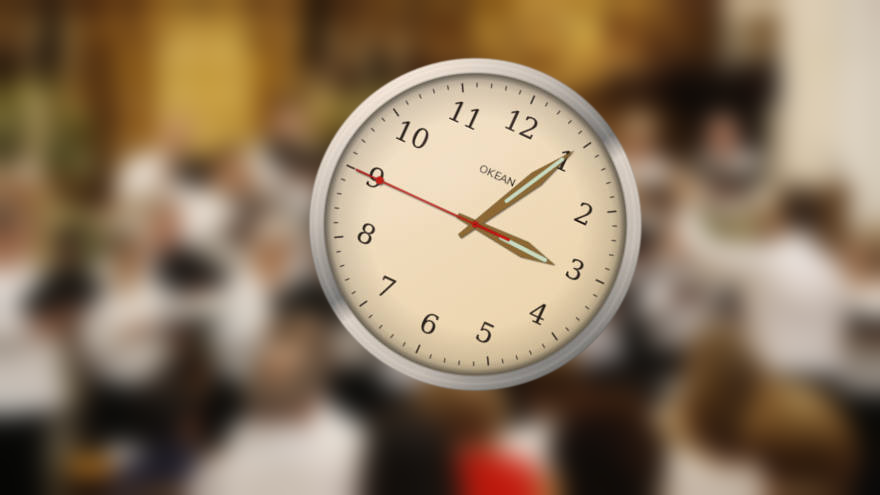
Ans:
3,04,45
